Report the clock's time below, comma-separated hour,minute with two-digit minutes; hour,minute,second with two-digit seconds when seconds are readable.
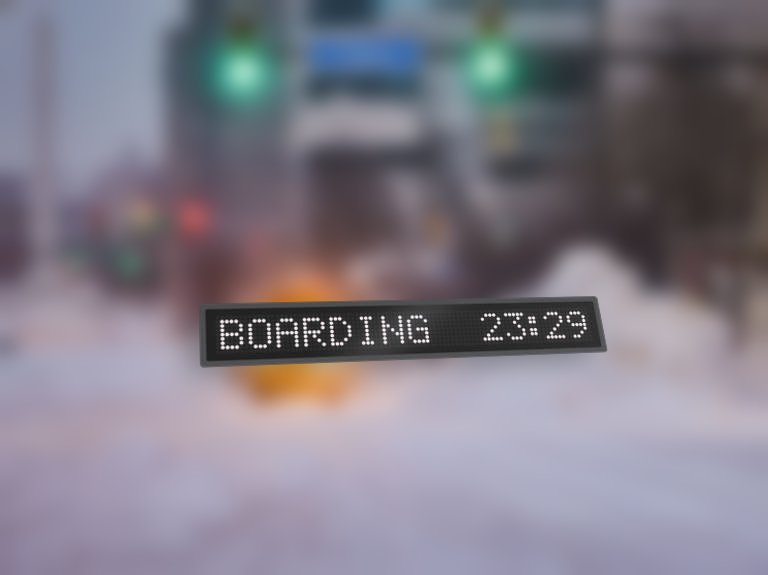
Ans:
23,29
